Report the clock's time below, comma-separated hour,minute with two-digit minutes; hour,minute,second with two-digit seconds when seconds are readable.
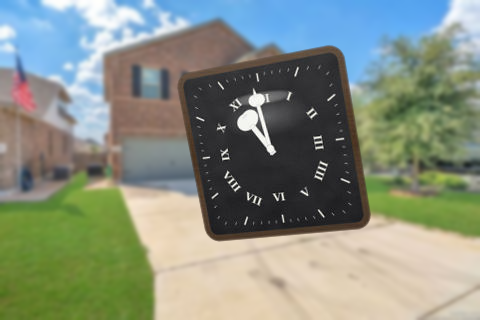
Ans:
10,59
